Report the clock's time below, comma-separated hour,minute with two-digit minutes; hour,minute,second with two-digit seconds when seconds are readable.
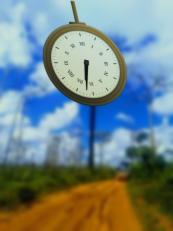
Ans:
6,32
